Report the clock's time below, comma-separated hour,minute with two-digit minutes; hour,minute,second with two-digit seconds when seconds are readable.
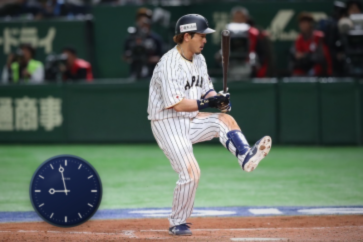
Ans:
8,58
